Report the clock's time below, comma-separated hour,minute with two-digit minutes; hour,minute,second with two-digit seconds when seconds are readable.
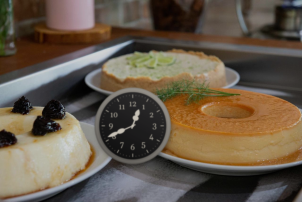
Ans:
12,41
